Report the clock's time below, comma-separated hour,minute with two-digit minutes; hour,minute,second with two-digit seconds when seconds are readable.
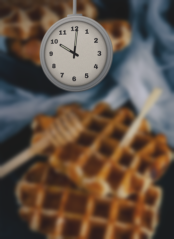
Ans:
10,01
